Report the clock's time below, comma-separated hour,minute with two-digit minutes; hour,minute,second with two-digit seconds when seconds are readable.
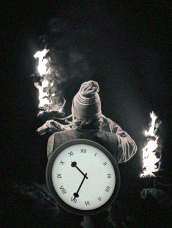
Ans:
10,35
